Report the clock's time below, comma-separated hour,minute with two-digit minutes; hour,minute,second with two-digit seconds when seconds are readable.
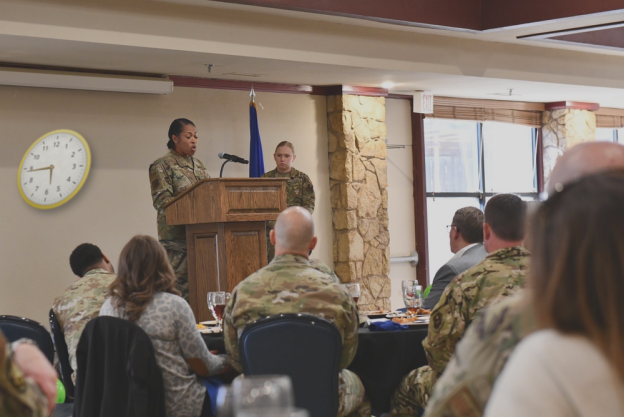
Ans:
5,44
